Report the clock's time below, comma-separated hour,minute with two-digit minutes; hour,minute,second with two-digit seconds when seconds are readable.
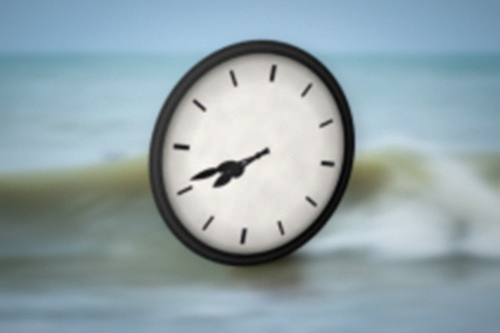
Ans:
7,41
